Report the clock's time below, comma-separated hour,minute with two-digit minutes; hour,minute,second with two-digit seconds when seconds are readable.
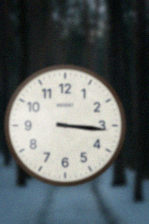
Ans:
3,16
